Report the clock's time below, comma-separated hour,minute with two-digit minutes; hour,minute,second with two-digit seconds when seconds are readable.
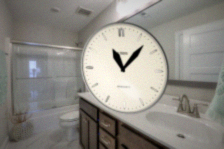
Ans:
11,07
